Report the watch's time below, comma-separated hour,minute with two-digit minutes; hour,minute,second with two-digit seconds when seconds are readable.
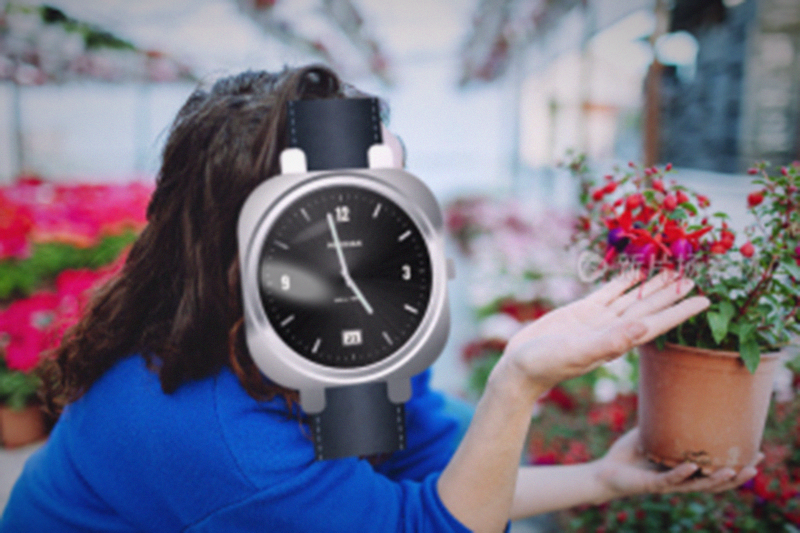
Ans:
4,58
